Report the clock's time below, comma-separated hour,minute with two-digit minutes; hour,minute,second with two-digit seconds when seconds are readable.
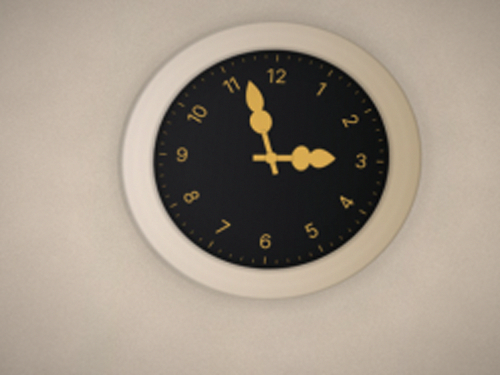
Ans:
2,57
